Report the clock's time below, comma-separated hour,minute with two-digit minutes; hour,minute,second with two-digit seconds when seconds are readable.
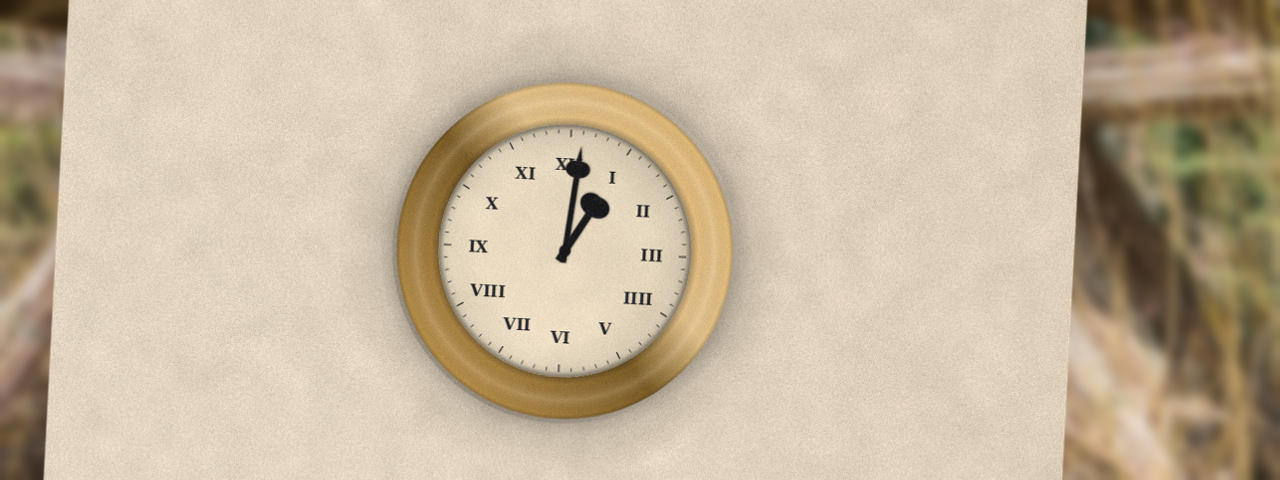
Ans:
1,01
